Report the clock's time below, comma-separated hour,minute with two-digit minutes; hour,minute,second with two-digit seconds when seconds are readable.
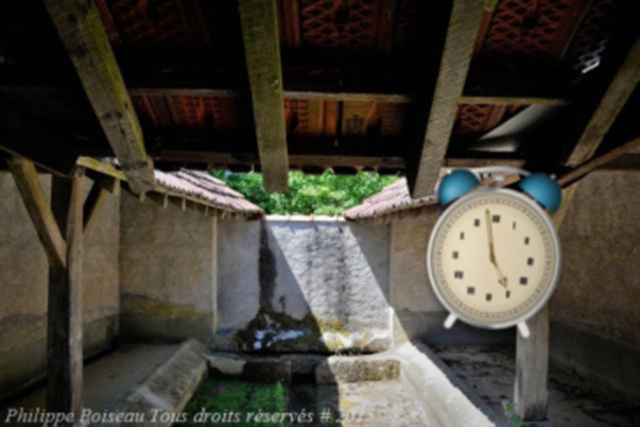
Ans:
4,58
